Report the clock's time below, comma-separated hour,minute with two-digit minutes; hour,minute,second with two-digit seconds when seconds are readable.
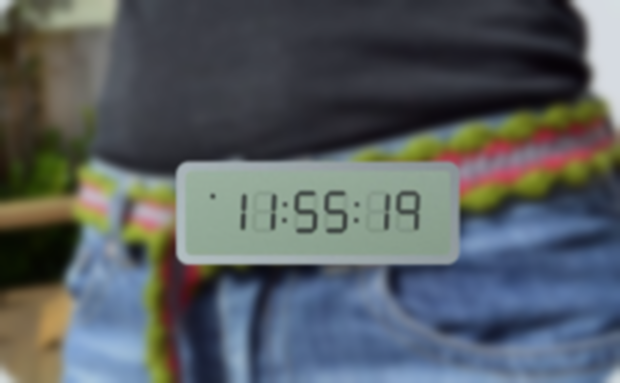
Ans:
11,55,19
